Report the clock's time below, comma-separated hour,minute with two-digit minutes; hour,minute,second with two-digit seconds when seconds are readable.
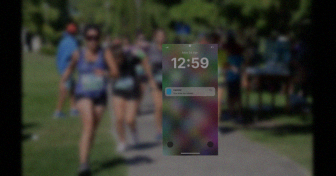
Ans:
12,59
